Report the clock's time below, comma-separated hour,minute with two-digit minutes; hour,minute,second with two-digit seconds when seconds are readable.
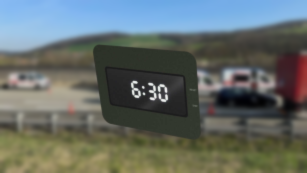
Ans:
6,30
